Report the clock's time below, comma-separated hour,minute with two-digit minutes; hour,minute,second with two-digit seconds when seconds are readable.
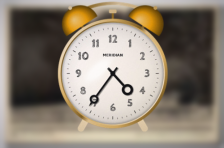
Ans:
4,36
